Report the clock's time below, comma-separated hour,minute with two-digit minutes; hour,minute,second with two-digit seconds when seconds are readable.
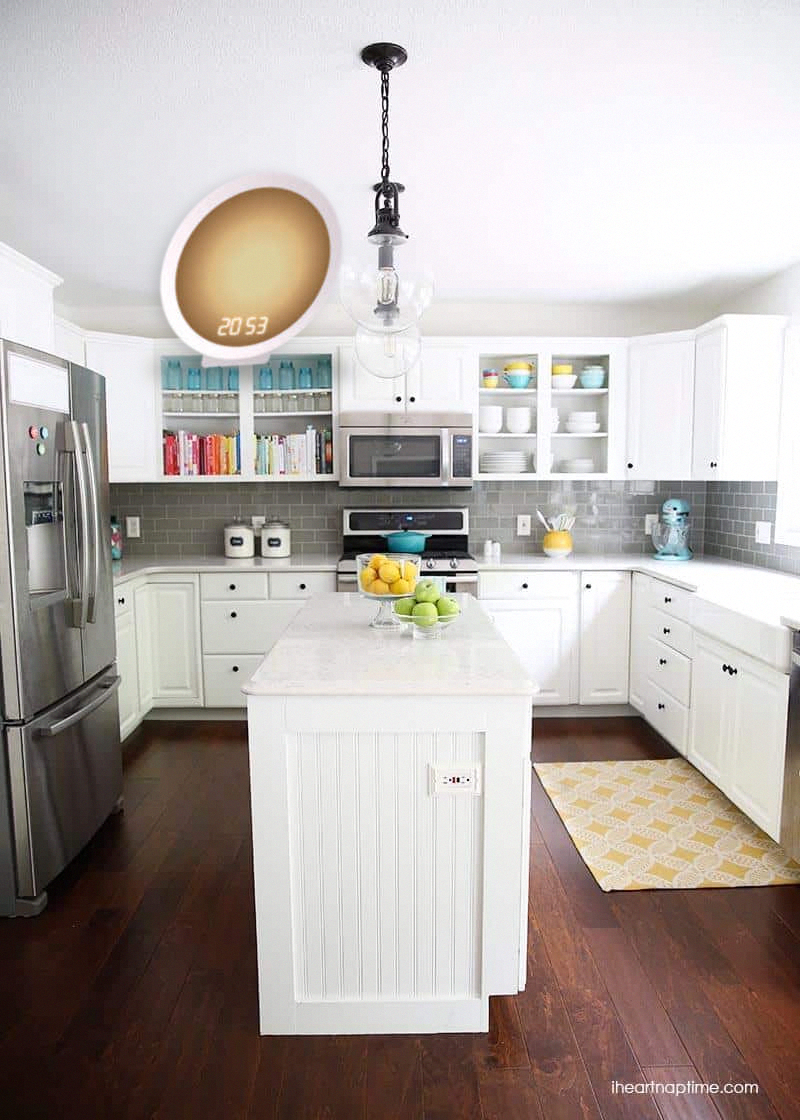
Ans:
20,53
